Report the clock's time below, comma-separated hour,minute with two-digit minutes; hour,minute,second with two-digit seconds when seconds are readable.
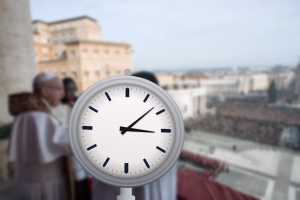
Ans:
3,08
